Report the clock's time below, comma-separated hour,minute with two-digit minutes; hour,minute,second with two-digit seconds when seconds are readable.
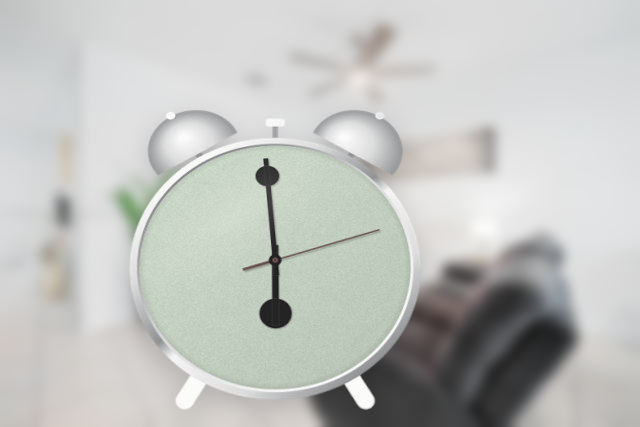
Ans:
5,59,12
